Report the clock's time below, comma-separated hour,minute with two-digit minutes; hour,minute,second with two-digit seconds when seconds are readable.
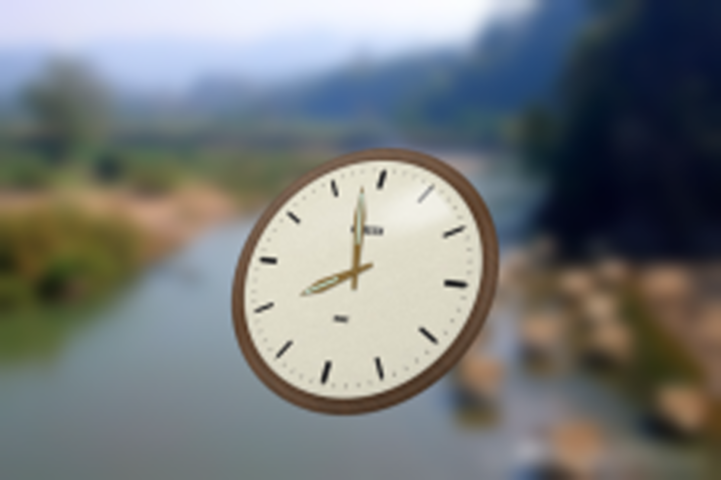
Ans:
7,58
